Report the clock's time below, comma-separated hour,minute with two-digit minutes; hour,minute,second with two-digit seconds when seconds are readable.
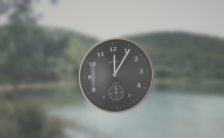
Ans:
12,06
